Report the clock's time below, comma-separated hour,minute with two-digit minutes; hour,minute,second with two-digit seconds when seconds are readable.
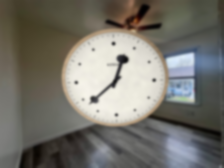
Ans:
12,38
